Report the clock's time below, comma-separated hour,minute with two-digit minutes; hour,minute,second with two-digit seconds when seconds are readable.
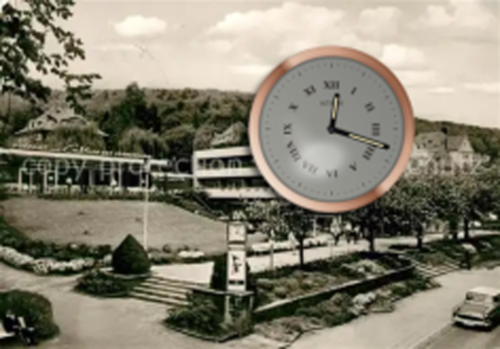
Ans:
12,18
